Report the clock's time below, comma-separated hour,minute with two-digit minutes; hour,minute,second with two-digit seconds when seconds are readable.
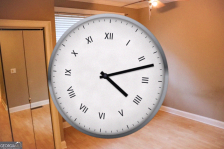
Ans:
4,12
